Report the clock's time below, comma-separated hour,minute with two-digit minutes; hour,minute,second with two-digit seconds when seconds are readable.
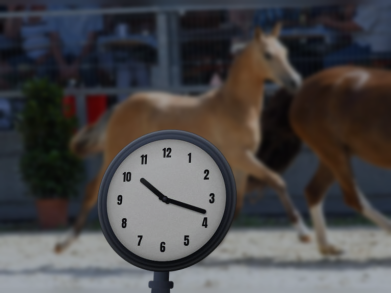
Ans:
10,18
